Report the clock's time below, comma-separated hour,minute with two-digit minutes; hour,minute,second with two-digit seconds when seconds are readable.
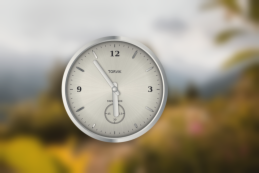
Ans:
5,54
